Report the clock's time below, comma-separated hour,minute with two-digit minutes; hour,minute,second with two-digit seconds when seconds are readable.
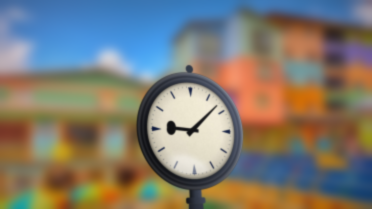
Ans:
9,08
